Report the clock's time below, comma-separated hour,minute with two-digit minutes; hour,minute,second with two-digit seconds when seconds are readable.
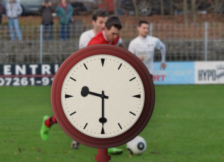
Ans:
9,30
